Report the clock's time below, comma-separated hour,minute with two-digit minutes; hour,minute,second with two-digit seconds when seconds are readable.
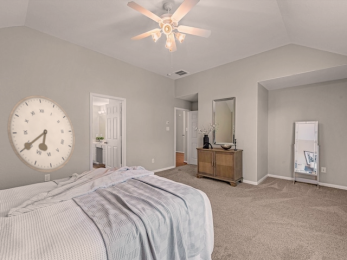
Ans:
6,40
